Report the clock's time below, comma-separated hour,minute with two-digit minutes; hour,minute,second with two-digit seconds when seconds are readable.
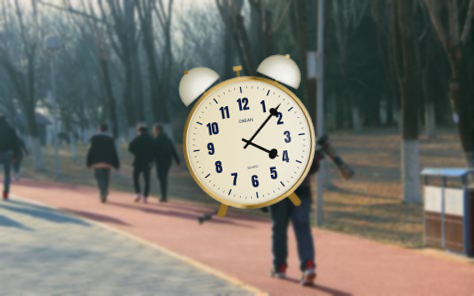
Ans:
4,08
